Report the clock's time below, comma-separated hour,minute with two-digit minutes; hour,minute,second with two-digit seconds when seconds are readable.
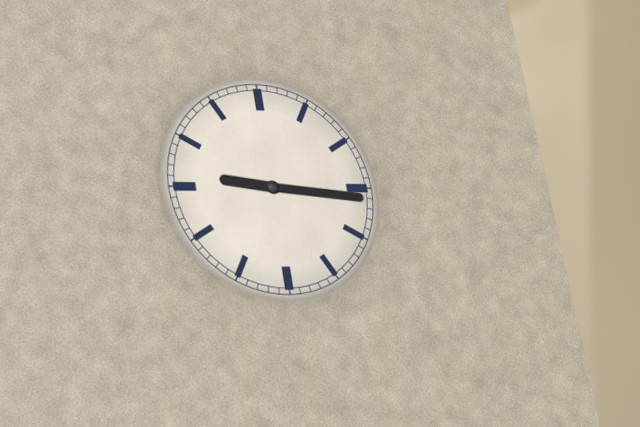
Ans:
9,16
